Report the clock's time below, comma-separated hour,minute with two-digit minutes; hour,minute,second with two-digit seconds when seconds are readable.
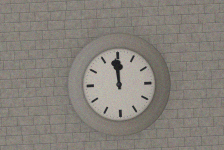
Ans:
11,59
